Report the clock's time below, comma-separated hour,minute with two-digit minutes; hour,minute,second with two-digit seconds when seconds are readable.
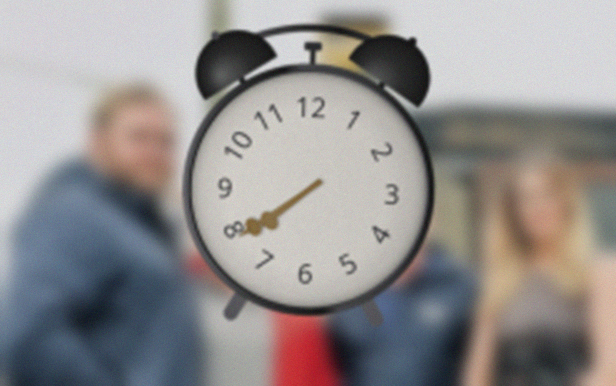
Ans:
7,39
